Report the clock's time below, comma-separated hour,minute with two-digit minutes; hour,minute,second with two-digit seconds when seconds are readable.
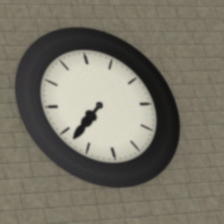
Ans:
7,38
